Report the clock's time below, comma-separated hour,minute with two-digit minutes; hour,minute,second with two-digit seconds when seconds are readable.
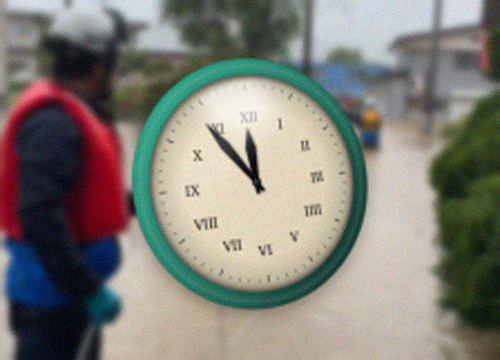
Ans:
11,54
